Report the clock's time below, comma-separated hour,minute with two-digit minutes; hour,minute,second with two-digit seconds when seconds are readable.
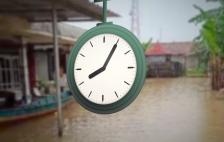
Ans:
8,05
